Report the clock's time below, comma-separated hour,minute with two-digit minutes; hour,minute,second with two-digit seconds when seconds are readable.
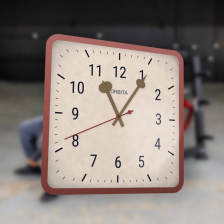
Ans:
11,05,41
